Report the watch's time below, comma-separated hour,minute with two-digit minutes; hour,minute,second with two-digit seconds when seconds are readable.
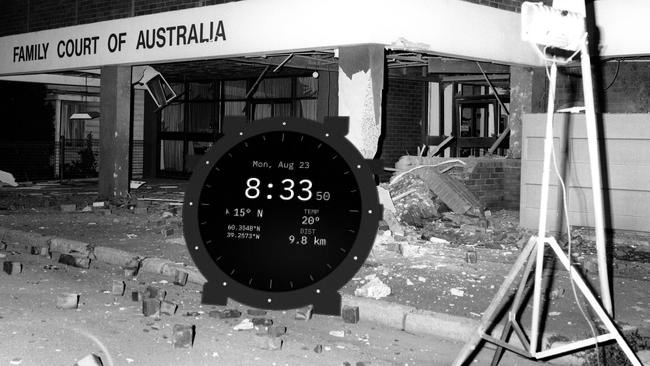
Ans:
8,33,50
